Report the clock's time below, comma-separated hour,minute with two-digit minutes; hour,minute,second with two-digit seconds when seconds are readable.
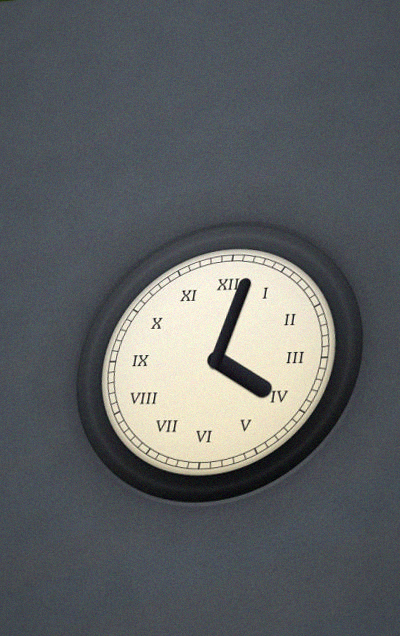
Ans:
4,02
